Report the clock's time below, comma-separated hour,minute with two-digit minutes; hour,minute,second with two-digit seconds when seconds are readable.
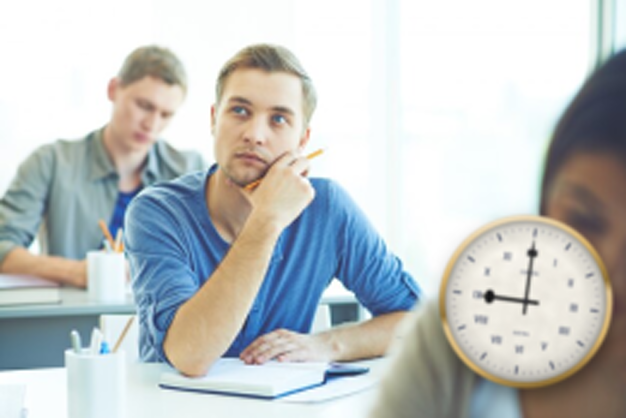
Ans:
9,00
